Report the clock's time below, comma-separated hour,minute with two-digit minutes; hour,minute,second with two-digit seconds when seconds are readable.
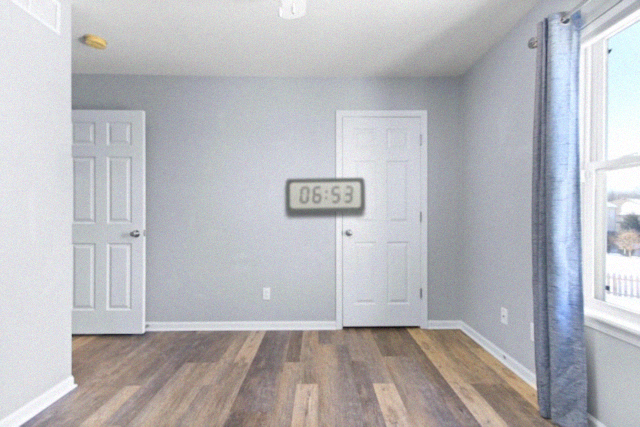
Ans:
6,53
